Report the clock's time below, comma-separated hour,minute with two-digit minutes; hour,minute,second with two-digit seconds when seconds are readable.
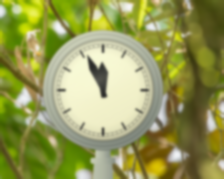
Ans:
11,56
